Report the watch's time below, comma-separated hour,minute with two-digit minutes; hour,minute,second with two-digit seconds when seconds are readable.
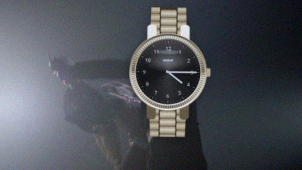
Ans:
4,15
